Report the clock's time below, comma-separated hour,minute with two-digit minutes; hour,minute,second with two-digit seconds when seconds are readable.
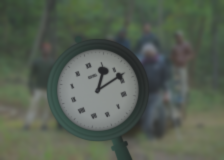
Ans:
1,13
